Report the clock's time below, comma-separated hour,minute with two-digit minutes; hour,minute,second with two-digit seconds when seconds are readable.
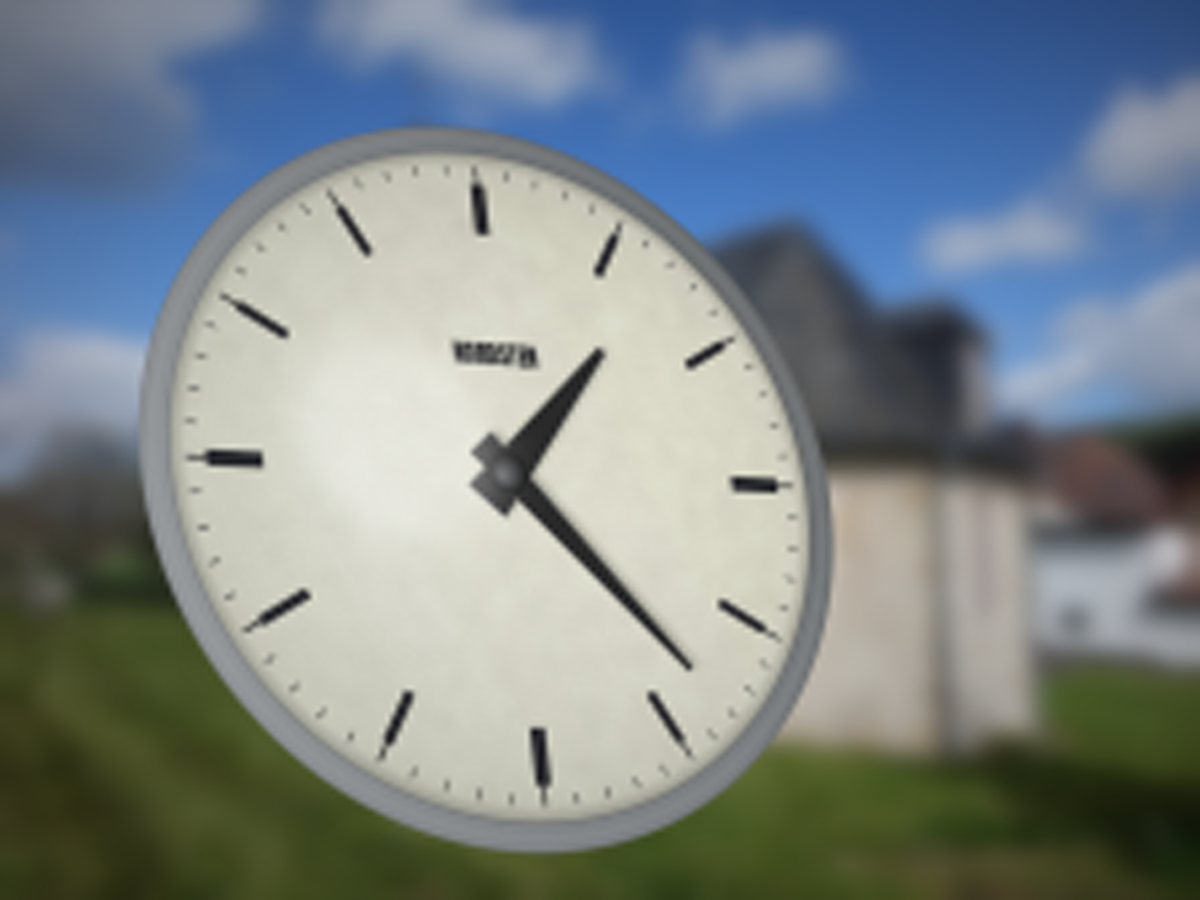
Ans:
1,23
